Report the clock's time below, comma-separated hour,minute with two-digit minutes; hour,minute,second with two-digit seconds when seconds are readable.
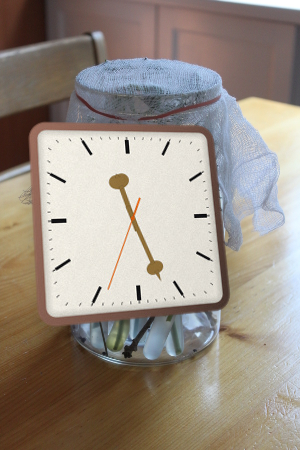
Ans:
11,26,34
